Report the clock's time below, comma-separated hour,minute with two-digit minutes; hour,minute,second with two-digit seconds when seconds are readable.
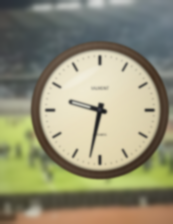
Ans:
9,32
